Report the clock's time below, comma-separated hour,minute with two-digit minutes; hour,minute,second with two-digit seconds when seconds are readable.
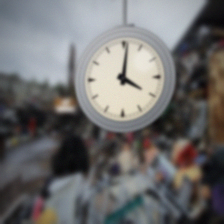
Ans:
4,01
